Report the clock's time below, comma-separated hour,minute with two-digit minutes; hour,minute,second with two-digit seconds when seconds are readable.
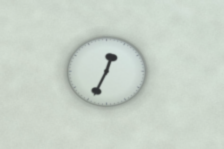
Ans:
12,34
